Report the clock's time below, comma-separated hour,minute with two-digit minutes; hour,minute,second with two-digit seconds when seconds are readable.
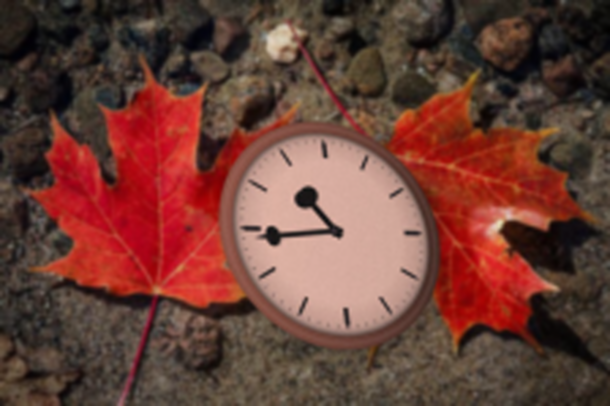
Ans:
10,44
